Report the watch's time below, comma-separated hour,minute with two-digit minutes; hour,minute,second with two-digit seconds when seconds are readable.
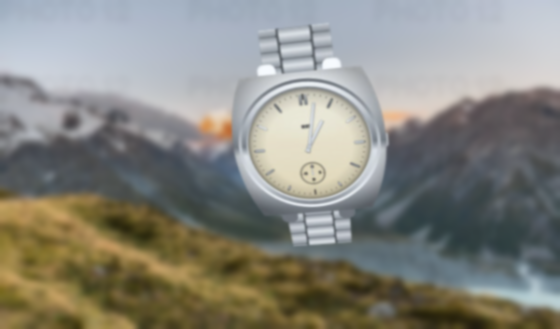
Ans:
1,02
